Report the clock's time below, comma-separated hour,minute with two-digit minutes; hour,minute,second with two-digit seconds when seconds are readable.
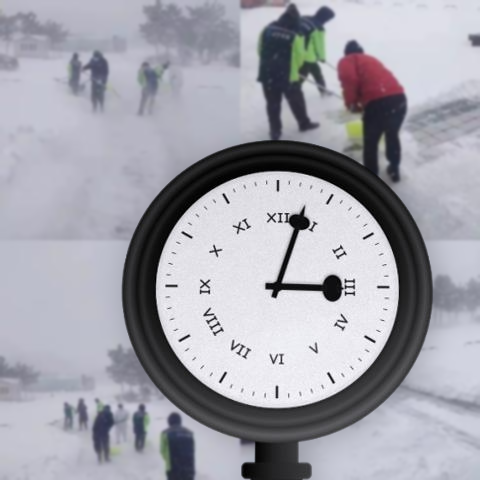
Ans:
3,03
